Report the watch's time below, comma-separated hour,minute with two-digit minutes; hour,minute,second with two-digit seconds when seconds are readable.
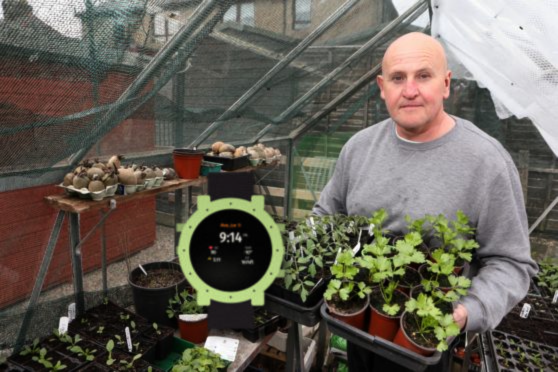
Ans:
9,14
